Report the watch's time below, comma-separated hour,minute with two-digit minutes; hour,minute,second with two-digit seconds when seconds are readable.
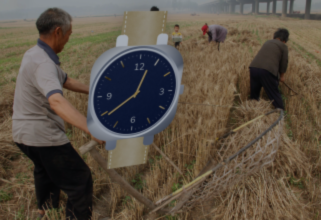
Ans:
12,39
